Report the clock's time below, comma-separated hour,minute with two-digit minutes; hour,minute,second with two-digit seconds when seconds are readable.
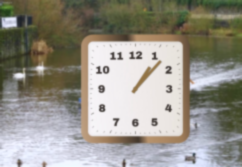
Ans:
1,07
